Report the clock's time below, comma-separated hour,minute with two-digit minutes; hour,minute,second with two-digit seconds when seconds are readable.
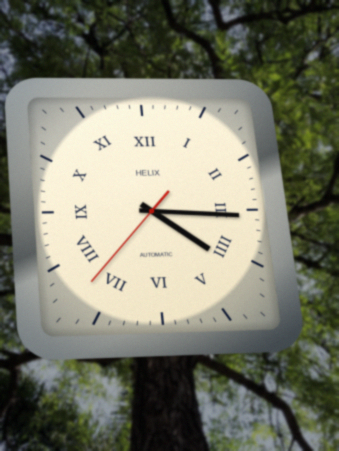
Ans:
4,15,37
